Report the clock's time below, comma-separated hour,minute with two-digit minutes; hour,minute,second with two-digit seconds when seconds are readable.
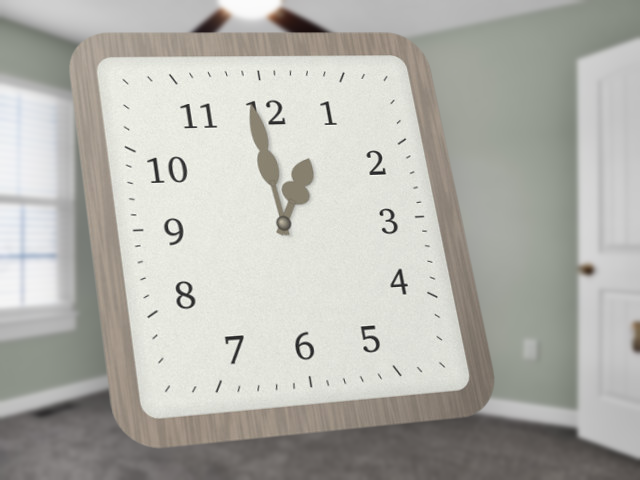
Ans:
12,59
